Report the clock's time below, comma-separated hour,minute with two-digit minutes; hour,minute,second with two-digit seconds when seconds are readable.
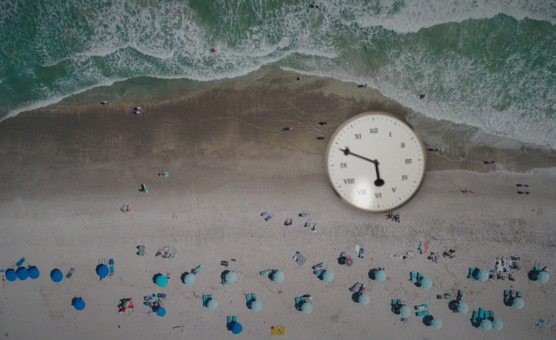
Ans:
5,49
